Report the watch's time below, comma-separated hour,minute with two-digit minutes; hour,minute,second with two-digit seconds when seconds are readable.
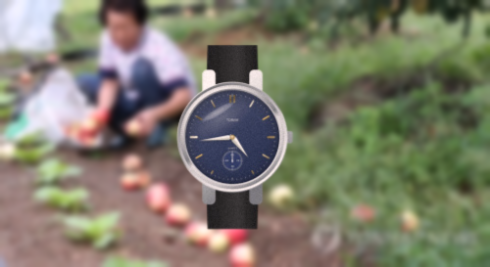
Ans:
4,44
